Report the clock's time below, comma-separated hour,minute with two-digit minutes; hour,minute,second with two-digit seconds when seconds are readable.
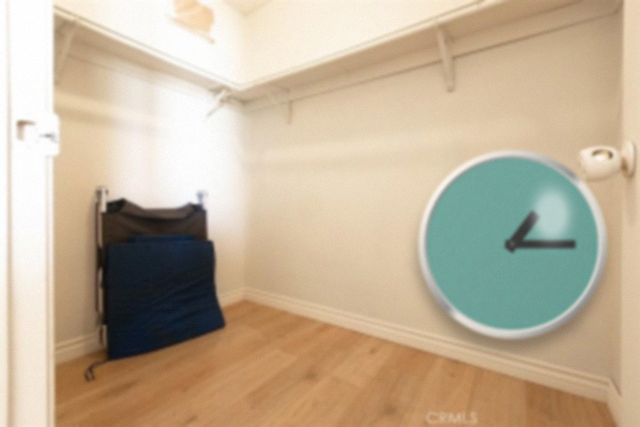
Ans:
1,15
